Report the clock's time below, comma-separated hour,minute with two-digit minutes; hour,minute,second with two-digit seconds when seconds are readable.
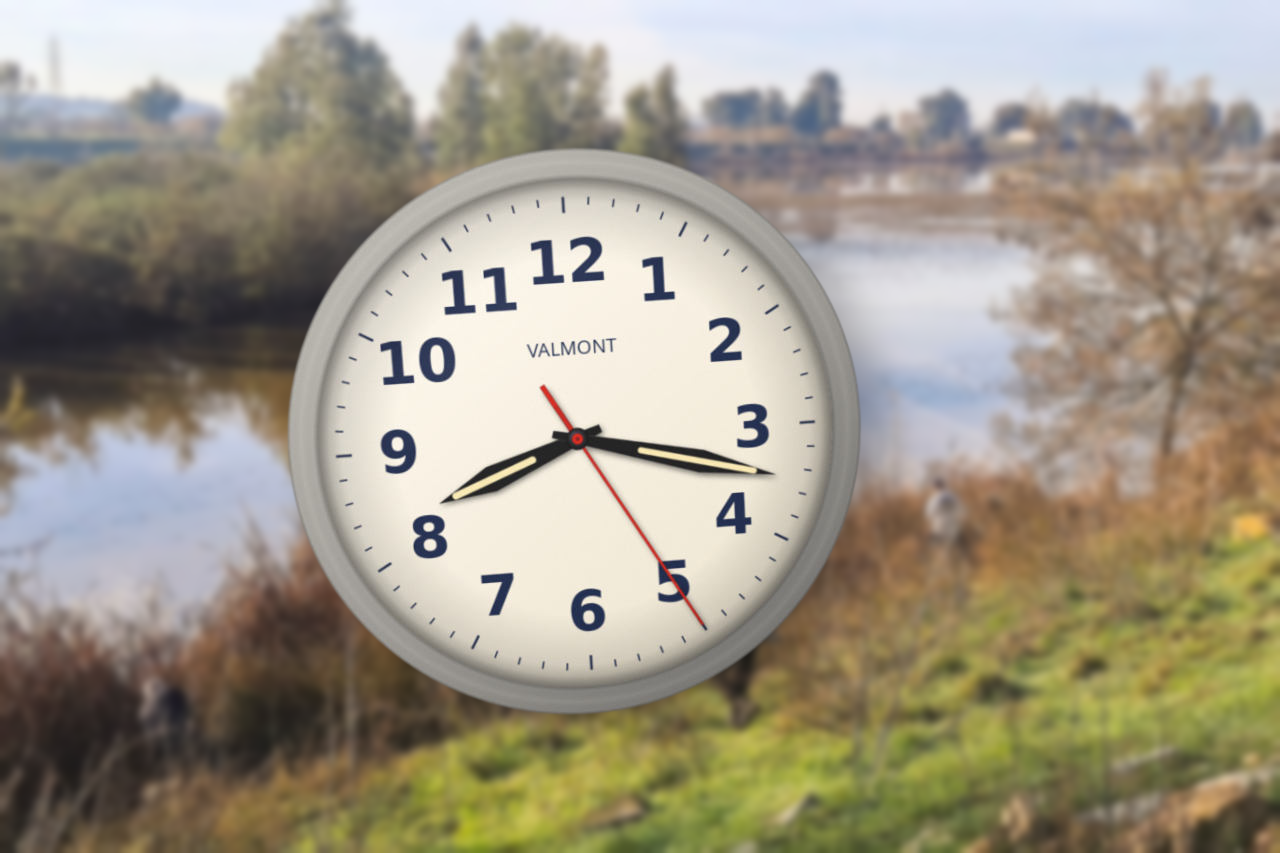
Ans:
8,17,25
